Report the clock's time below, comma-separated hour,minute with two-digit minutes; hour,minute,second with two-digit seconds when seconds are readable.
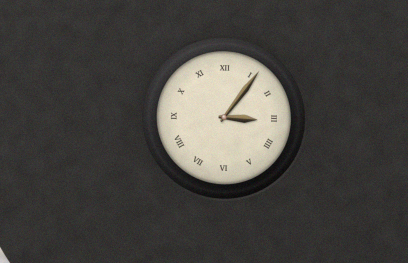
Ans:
3,06
